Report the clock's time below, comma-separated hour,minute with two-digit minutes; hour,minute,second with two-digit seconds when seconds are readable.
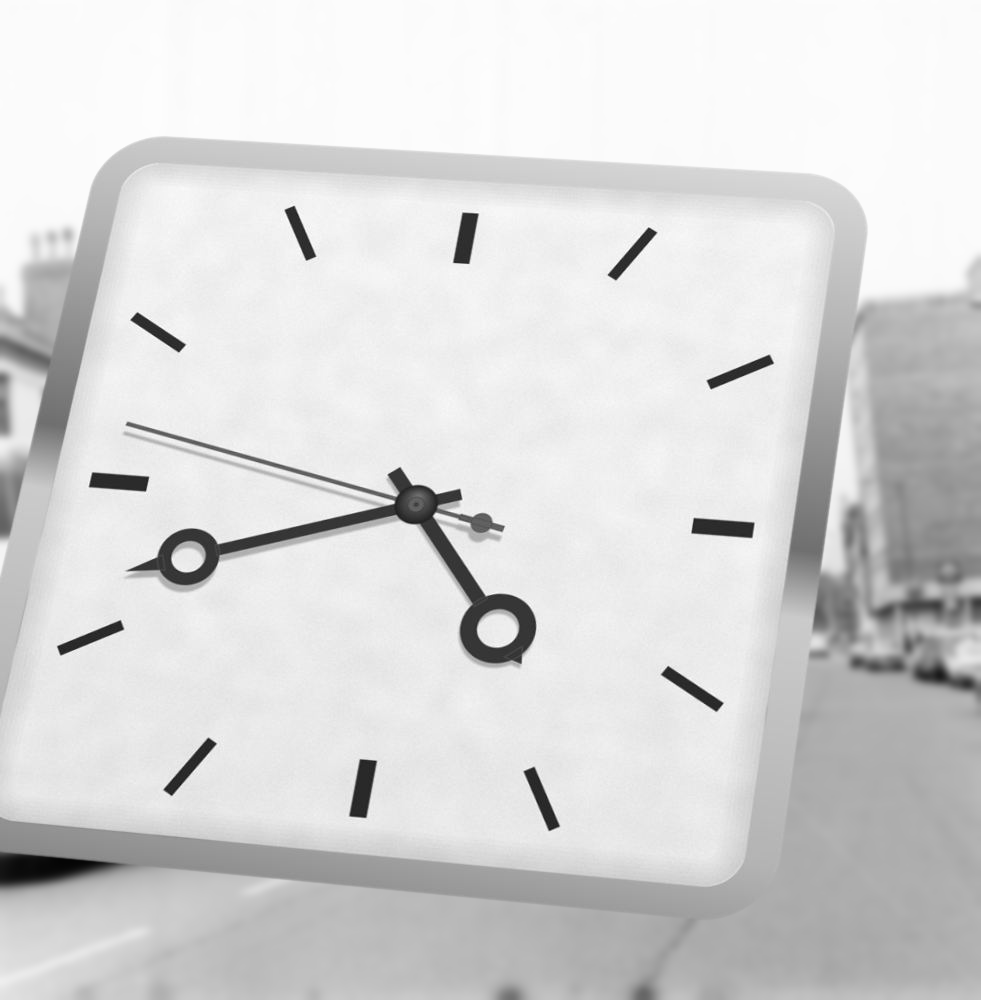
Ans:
4,41,47
